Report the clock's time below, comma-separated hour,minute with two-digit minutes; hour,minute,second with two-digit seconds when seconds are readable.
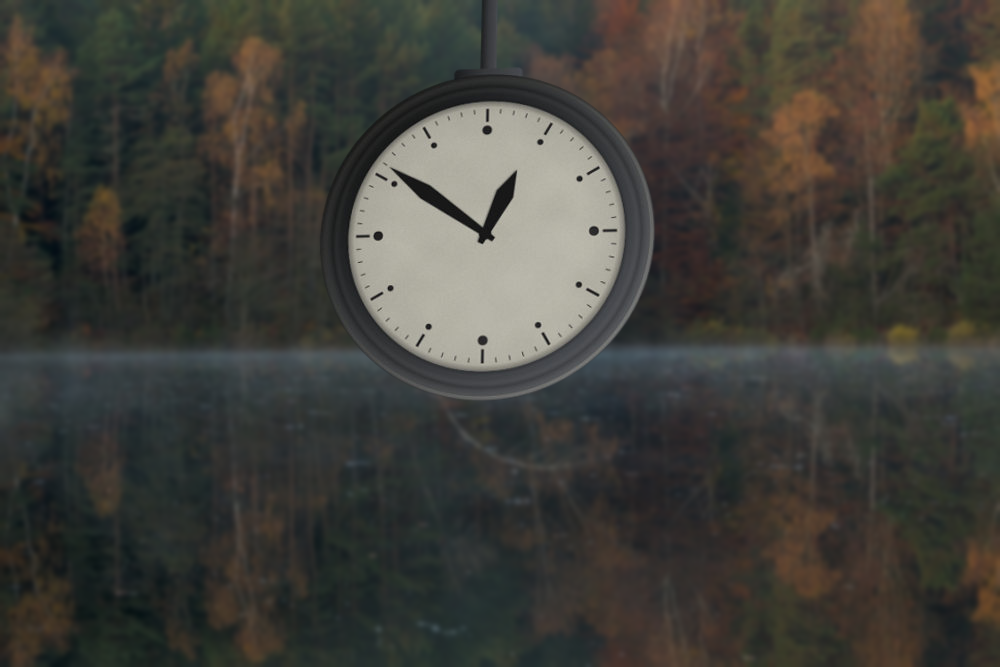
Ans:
12,51
